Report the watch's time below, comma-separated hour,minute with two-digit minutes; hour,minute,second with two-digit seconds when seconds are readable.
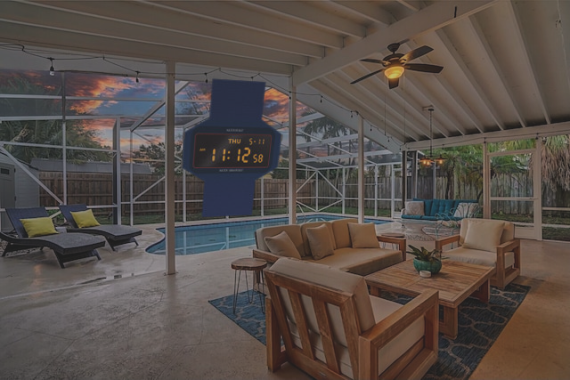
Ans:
11,12,58
